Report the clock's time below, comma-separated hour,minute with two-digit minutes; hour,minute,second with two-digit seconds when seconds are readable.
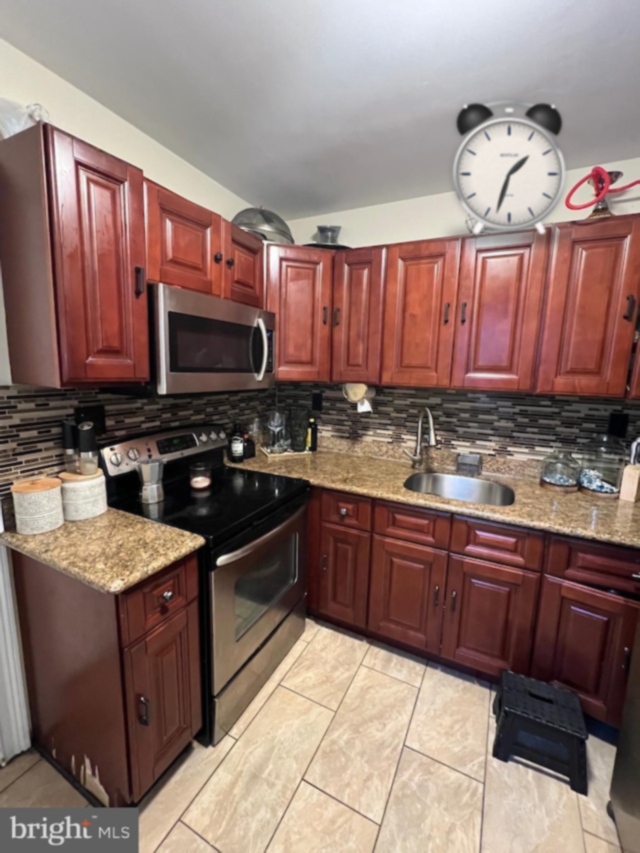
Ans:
1,33
